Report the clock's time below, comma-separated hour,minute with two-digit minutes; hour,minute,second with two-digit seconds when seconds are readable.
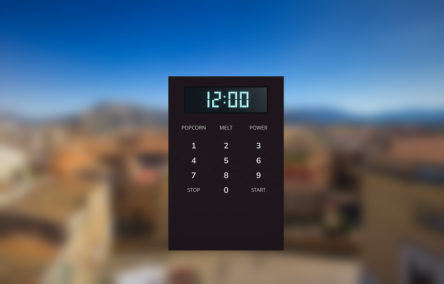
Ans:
12,00
